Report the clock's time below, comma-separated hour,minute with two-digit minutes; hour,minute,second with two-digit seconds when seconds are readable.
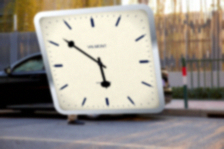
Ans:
5,52
